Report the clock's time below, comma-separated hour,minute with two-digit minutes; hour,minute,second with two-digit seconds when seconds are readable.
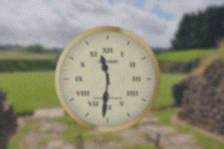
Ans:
11,31
